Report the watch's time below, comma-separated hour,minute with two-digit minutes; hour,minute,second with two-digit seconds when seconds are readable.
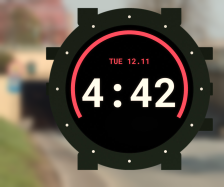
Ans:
4,42
